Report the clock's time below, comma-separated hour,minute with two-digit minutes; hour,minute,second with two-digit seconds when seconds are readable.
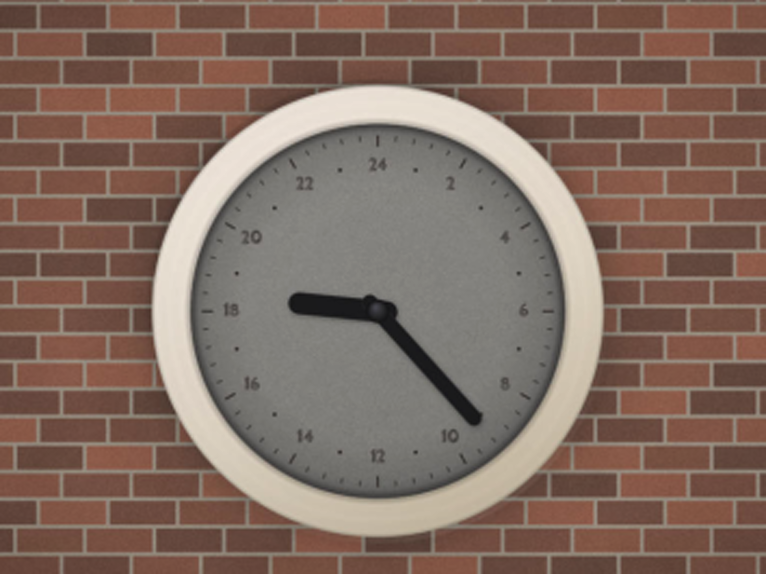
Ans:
18,23
